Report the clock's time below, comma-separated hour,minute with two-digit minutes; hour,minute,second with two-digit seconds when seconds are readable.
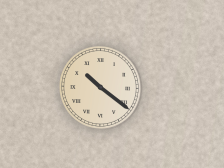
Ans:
10,21
